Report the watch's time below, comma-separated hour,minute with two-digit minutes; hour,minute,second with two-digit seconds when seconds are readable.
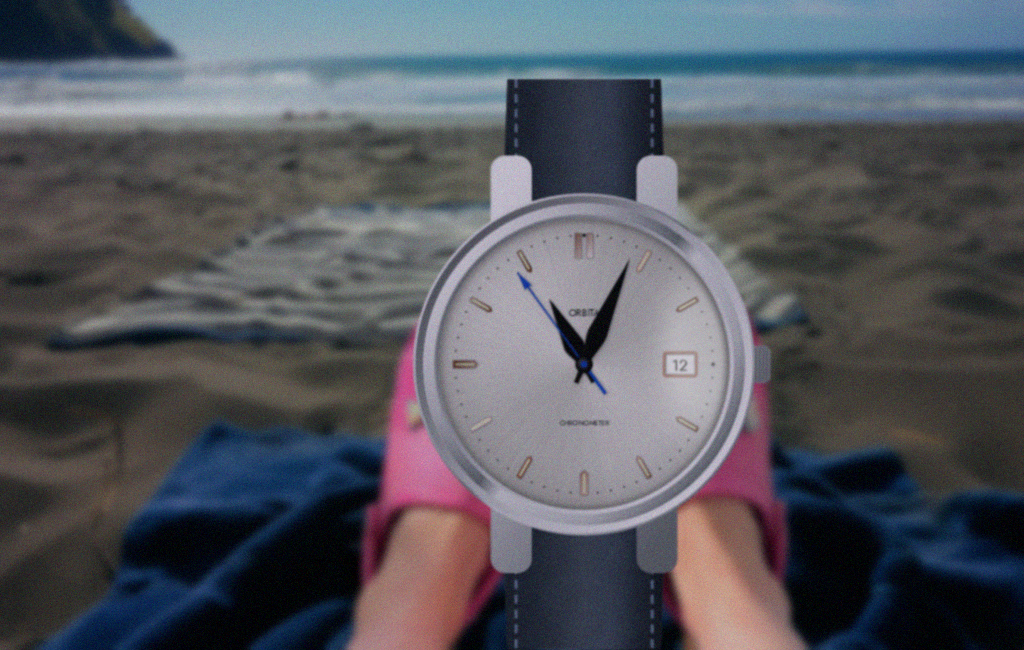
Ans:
11,03,54
